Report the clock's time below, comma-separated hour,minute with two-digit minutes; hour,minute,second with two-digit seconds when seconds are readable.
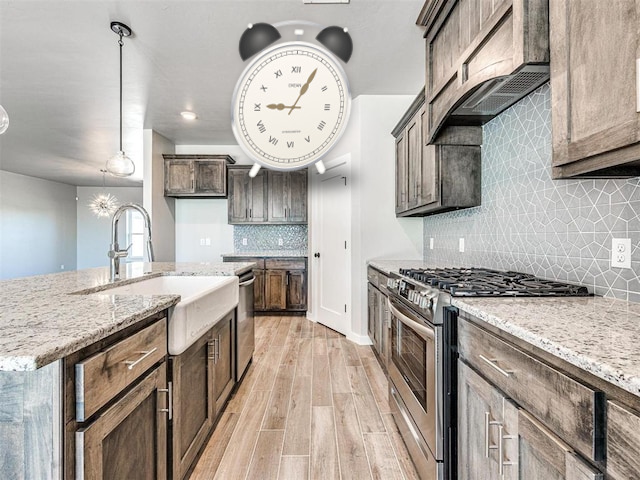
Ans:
9,05
